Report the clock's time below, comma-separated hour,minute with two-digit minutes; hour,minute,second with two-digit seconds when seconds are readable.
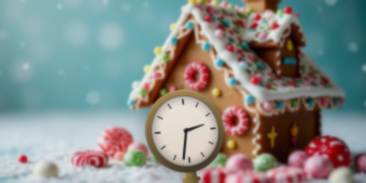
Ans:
2,32
